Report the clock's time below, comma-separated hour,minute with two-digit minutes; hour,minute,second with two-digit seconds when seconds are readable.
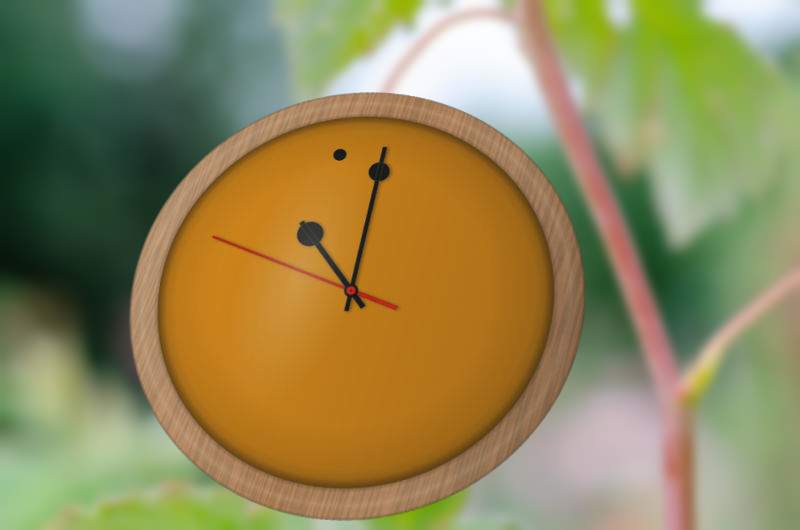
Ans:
11,02,50
